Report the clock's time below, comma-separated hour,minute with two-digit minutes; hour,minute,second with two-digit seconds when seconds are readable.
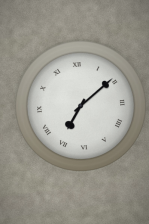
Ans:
7,09
